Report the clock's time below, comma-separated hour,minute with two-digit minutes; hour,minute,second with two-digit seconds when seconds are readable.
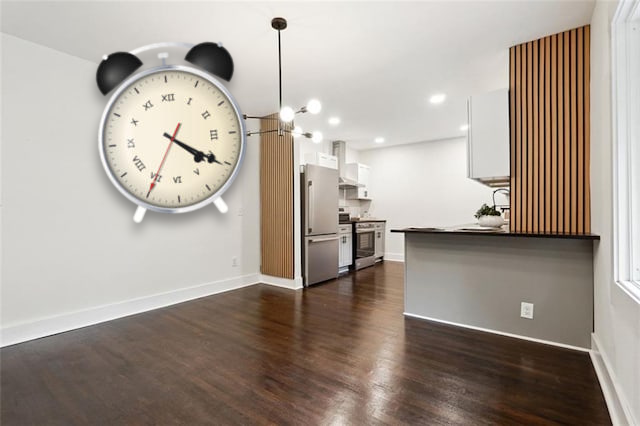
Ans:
4,20,35
